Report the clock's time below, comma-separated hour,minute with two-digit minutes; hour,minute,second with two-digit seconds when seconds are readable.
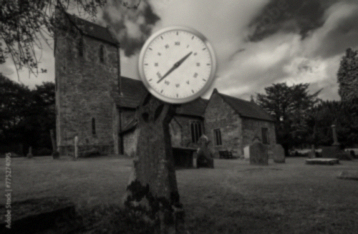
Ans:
1,38
